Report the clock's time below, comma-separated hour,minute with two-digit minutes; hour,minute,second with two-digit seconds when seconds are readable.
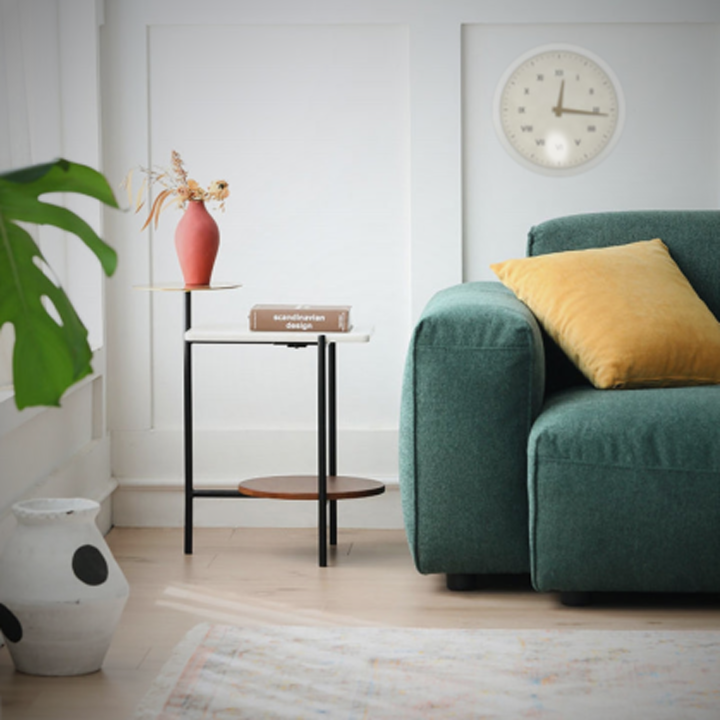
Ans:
12,16
